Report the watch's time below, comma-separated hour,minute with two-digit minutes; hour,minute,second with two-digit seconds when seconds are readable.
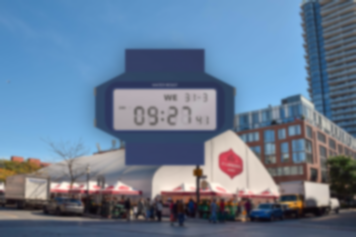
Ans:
9,27
